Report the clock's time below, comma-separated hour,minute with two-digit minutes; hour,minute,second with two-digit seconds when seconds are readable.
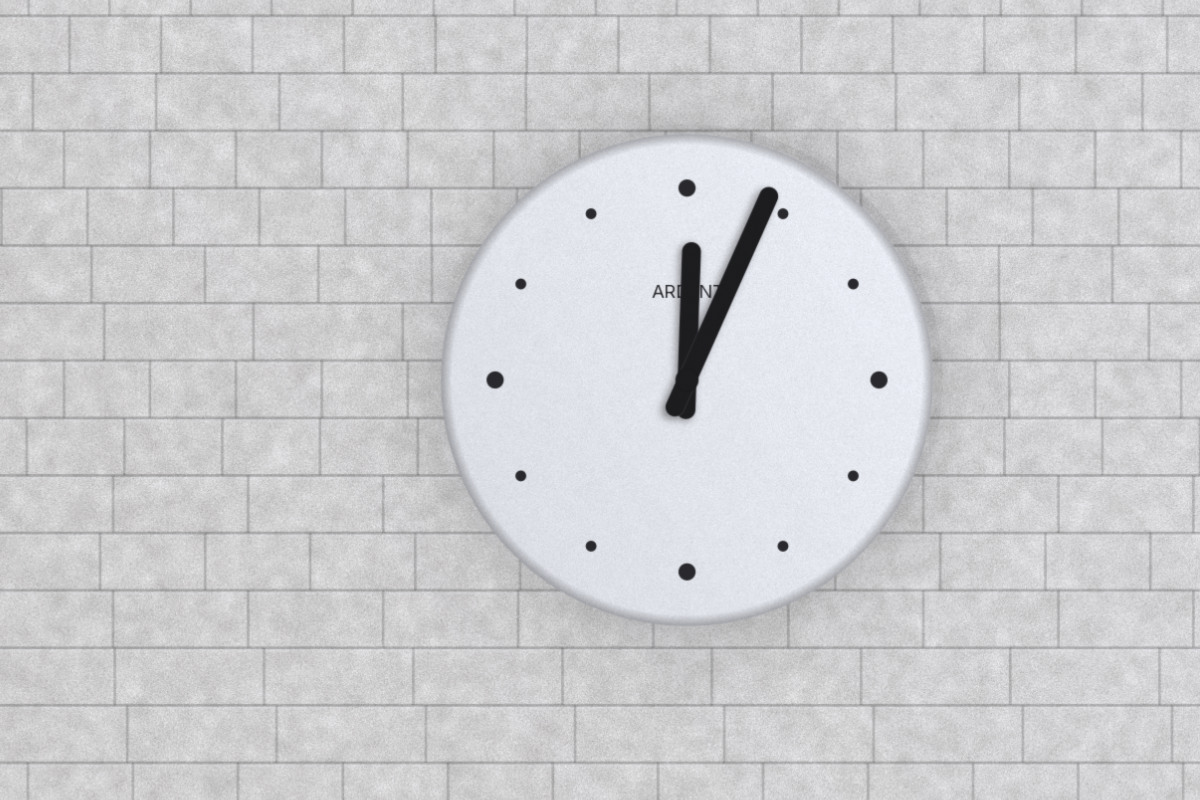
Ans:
12,04
